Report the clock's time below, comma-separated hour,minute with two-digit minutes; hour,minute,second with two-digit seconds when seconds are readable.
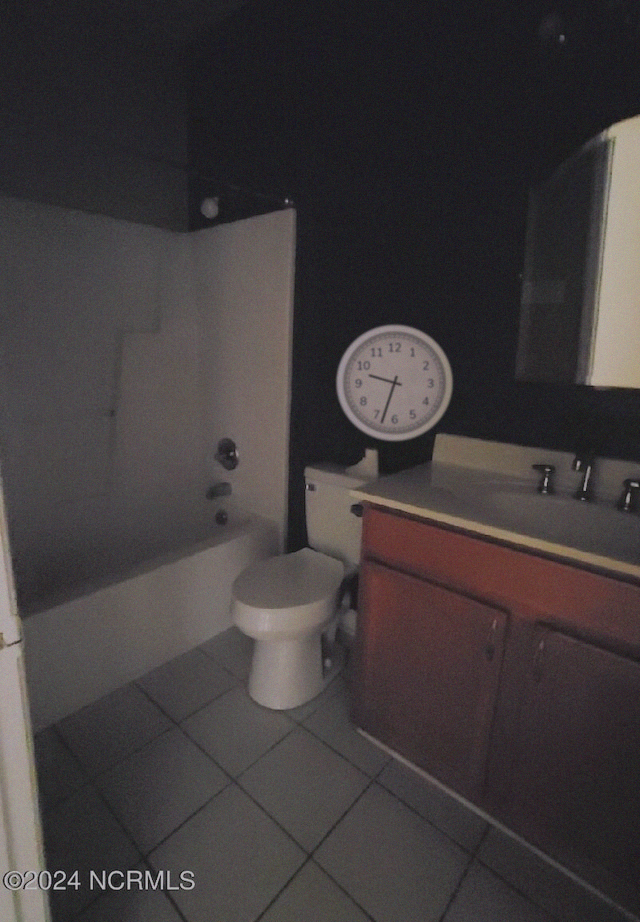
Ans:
9,33
